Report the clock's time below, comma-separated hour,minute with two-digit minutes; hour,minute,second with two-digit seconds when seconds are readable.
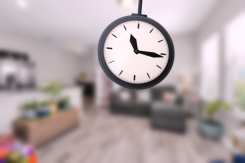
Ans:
11,16
